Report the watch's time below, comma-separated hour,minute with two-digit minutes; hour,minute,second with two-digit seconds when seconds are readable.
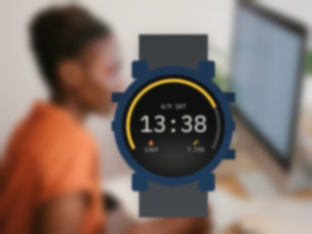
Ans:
13,38
